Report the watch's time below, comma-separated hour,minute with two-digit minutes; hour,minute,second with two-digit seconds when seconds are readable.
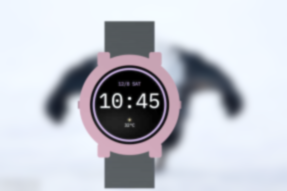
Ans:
10,45
